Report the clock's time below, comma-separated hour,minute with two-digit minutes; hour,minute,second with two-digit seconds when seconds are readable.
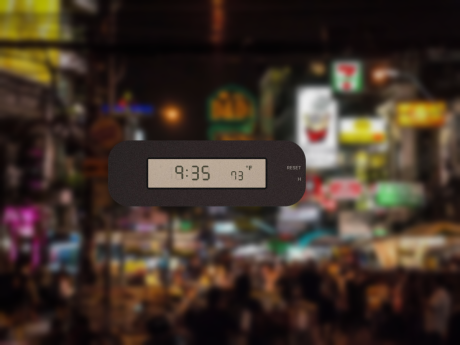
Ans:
9,35
